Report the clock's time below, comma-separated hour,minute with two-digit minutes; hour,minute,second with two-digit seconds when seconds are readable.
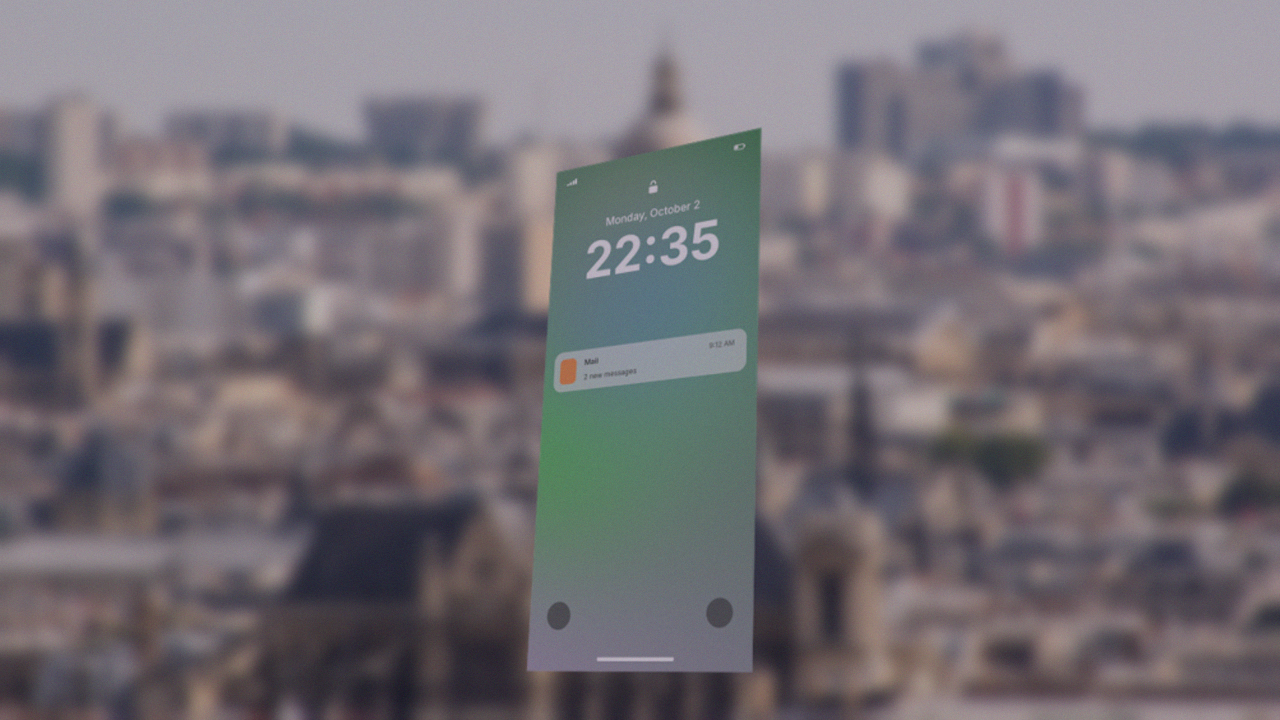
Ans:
22,35
